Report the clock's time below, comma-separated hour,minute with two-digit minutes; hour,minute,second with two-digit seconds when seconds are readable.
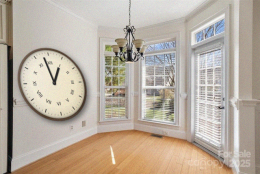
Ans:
12,58
